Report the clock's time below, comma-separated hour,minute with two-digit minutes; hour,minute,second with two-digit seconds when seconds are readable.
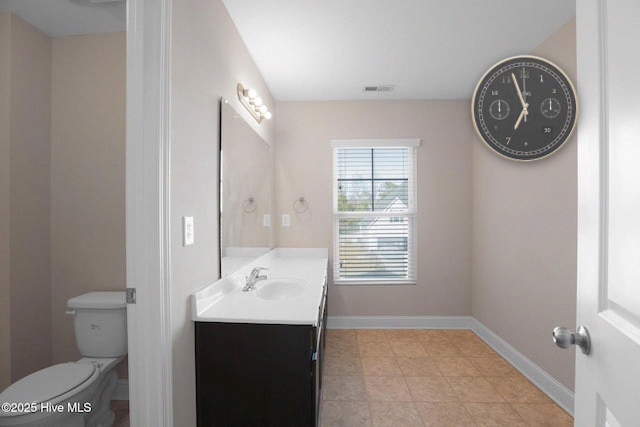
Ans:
6,57
